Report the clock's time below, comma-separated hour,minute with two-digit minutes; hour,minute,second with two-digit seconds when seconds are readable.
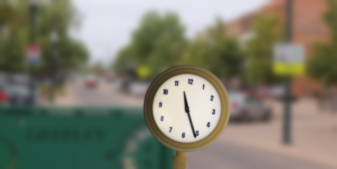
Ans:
11,26
